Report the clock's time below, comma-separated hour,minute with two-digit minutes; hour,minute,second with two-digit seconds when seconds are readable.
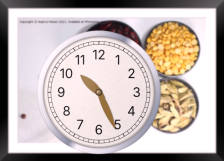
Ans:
10,26
